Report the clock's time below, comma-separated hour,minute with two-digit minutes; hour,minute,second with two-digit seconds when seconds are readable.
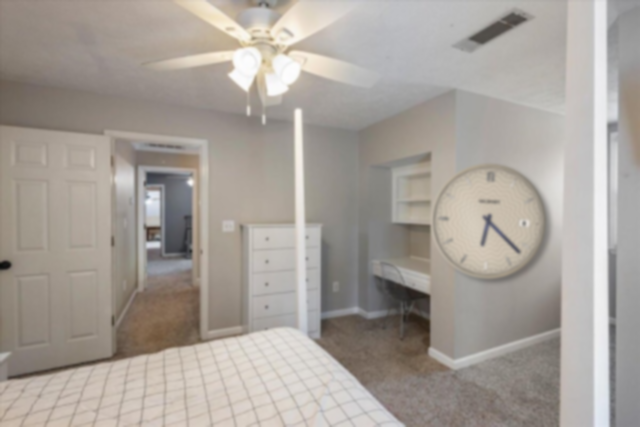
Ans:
6,22
